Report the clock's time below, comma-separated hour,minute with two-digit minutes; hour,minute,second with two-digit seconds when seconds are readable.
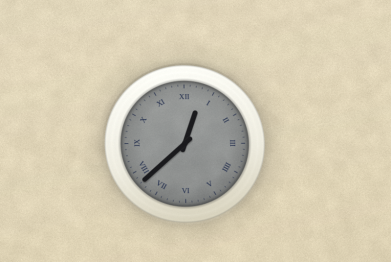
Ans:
12,38
